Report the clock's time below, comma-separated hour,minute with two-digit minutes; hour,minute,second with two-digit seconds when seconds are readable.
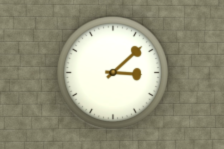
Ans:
3,08
